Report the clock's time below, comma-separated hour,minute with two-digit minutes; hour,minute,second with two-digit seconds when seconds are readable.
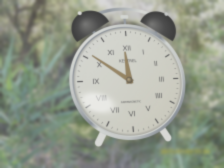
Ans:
11,51
